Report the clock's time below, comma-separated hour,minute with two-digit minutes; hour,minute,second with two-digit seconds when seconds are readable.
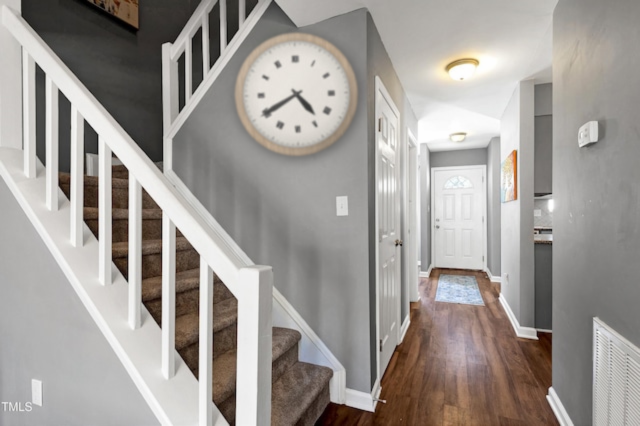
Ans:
4,40
